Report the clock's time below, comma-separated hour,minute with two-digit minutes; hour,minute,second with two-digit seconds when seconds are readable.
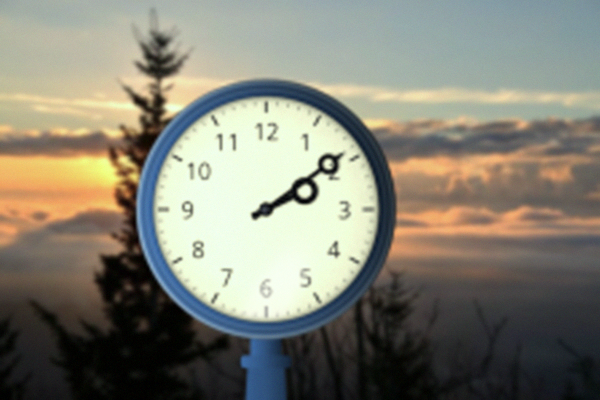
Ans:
2,09
